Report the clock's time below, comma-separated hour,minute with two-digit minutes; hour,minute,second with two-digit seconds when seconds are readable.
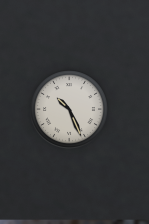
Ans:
10,26
